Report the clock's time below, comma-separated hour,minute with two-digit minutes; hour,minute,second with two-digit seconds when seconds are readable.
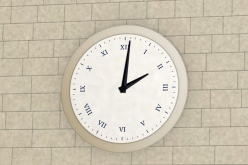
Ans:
2,01
